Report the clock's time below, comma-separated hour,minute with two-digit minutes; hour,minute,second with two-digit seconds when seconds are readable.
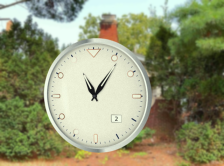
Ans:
11,06
